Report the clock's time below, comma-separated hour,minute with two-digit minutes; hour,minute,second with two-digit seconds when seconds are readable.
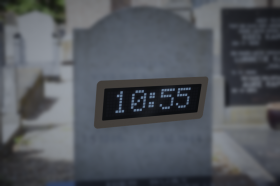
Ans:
10,55
